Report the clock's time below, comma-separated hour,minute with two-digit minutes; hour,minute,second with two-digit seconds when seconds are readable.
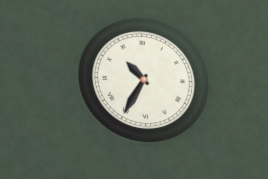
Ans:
10,35
